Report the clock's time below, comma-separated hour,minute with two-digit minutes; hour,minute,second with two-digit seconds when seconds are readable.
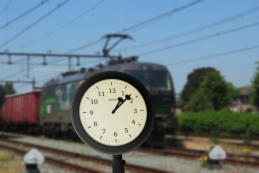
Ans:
1,08
